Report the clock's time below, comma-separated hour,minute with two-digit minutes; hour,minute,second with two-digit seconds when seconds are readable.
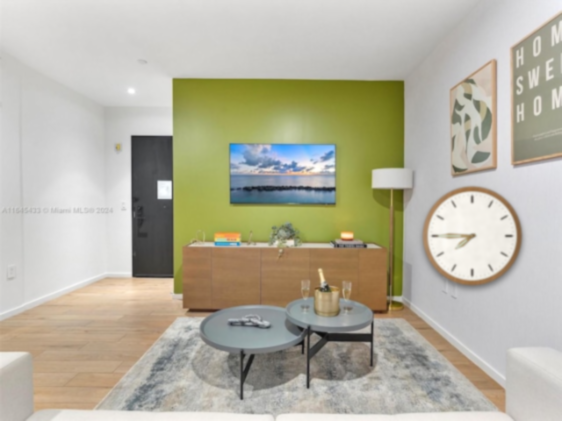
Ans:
7,45
